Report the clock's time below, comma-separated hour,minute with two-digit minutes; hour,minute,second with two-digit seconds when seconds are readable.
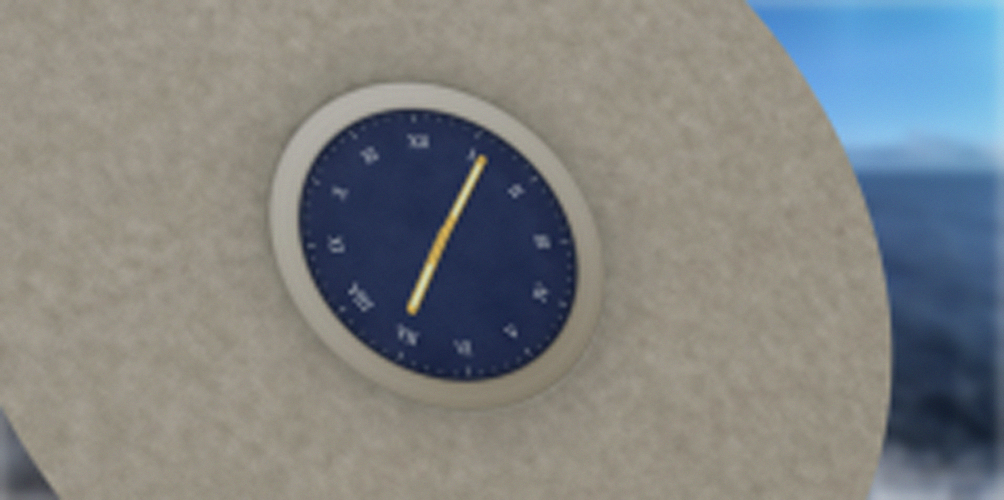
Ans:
7,06
